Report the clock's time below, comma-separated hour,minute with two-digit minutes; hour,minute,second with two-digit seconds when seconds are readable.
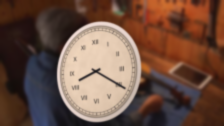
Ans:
8,20
